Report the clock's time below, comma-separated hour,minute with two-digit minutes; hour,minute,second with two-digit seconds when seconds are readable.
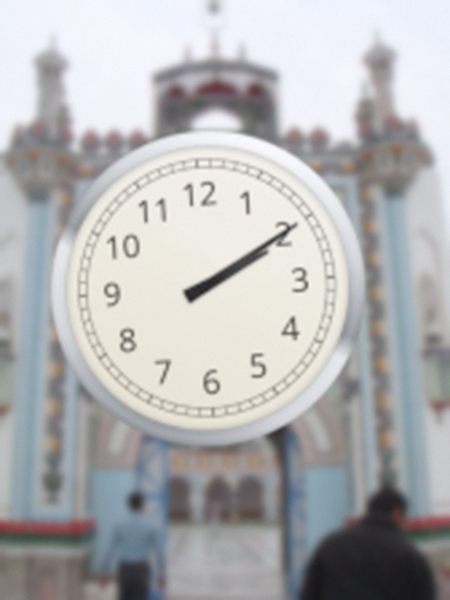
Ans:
2,10
